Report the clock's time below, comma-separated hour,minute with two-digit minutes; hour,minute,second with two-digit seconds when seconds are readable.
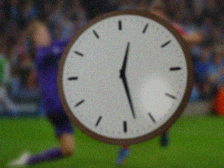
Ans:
12,28
